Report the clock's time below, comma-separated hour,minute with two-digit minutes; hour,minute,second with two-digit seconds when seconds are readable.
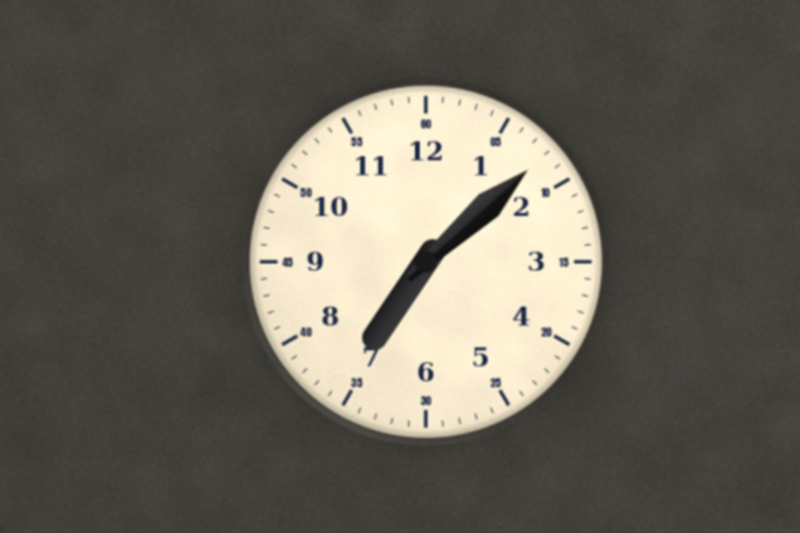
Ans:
7,08
